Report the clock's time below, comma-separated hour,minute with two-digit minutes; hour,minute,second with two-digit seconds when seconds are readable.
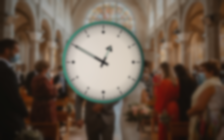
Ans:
12,50
